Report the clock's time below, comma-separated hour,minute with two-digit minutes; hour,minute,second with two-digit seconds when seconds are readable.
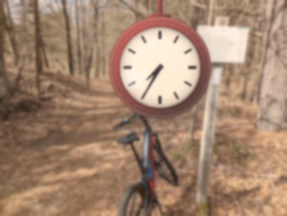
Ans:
7,35
